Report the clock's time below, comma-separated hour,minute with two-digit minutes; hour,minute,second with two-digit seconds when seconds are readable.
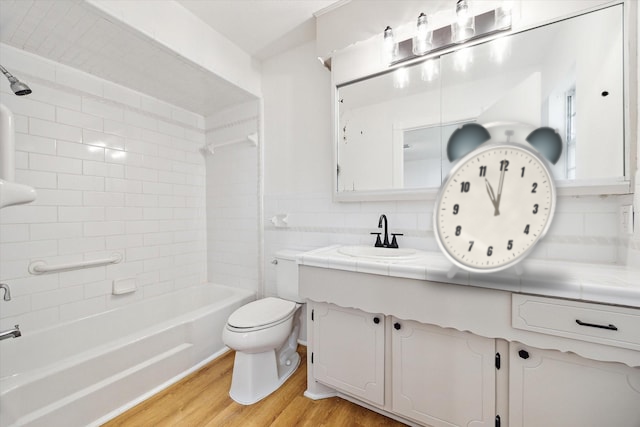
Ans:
11,00
